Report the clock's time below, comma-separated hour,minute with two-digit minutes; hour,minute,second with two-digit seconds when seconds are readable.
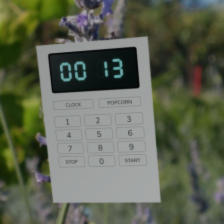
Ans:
0,13
